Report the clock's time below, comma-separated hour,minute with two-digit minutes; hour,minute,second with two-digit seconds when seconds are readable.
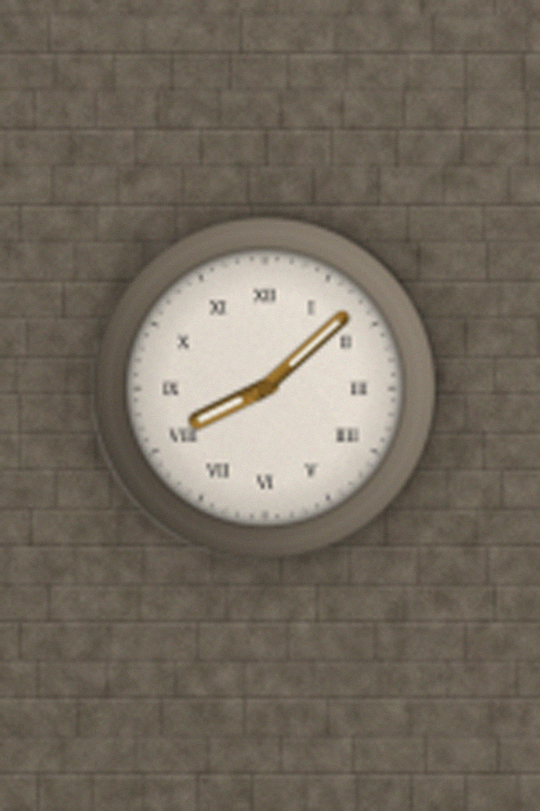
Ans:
8,08
